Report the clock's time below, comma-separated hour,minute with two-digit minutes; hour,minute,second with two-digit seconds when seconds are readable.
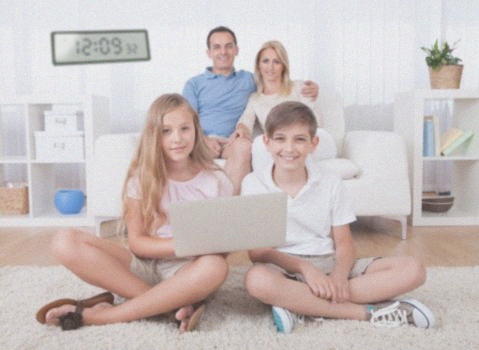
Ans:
12,09
